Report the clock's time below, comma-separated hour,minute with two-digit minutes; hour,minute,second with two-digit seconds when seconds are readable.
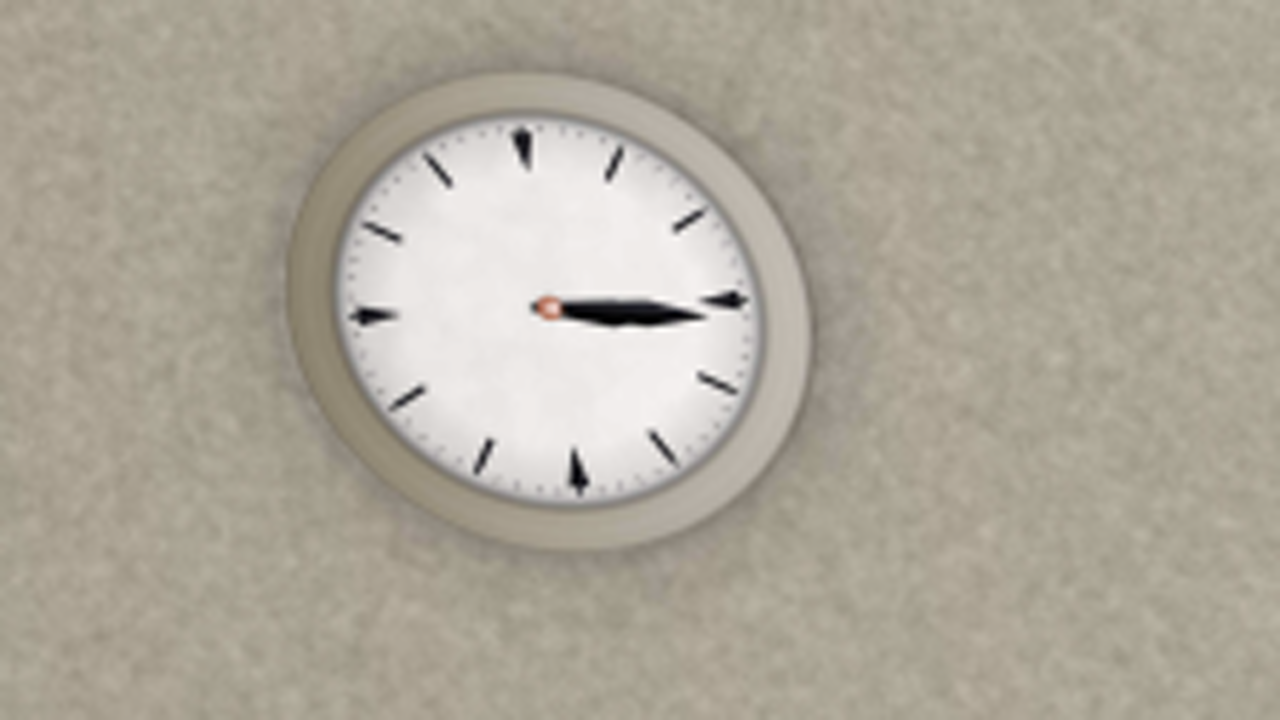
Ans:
3,16
